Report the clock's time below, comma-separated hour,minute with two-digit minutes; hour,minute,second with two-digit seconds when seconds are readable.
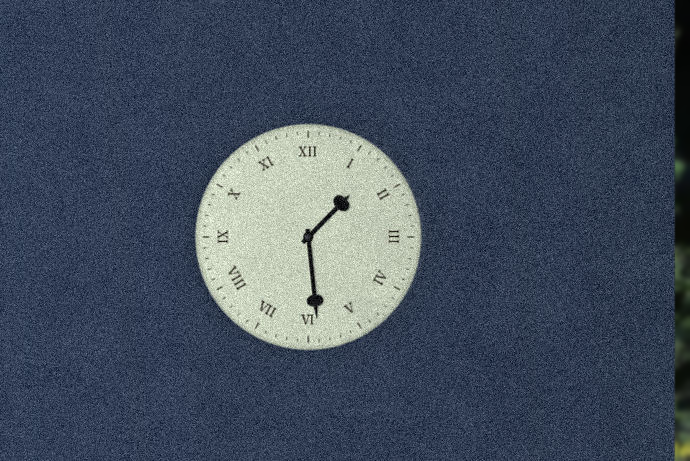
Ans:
1,29
